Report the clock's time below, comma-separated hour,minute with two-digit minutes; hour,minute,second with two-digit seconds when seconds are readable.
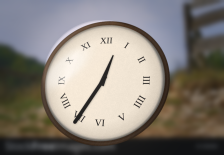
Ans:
12,35
